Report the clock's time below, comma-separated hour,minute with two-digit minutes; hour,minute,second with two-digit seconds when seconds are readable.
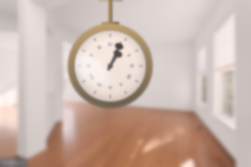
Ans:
1,04
